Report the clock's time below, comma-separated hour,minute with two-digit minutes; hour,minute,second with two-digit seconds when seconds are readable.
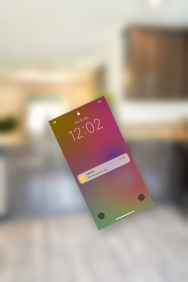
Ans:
12,02
